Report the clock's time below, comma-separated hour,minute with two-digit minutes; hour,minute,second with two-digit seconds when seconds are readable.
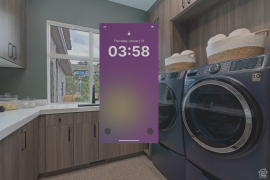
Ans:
3,58
